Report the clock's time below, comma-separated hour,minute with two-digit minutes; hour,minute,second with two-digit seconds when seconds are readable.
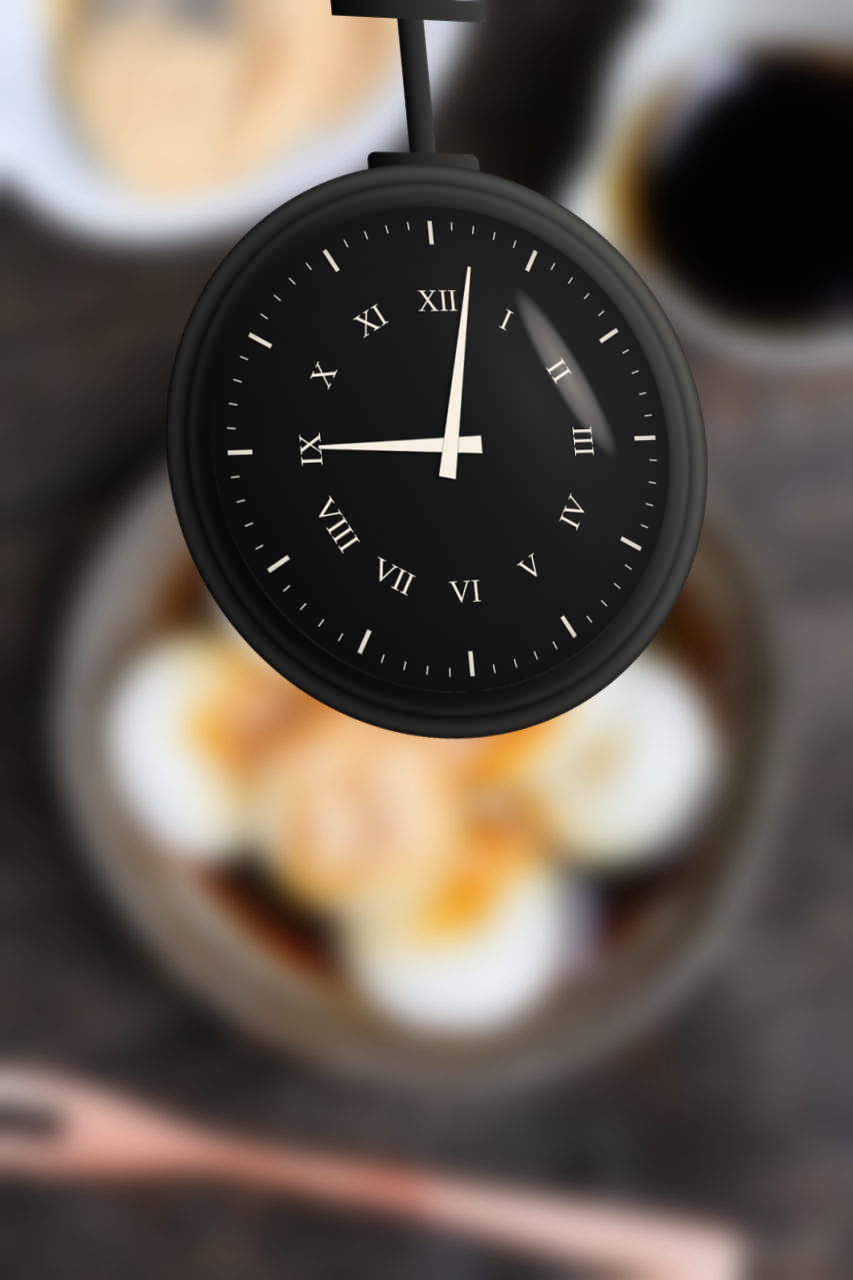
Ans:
9,02
